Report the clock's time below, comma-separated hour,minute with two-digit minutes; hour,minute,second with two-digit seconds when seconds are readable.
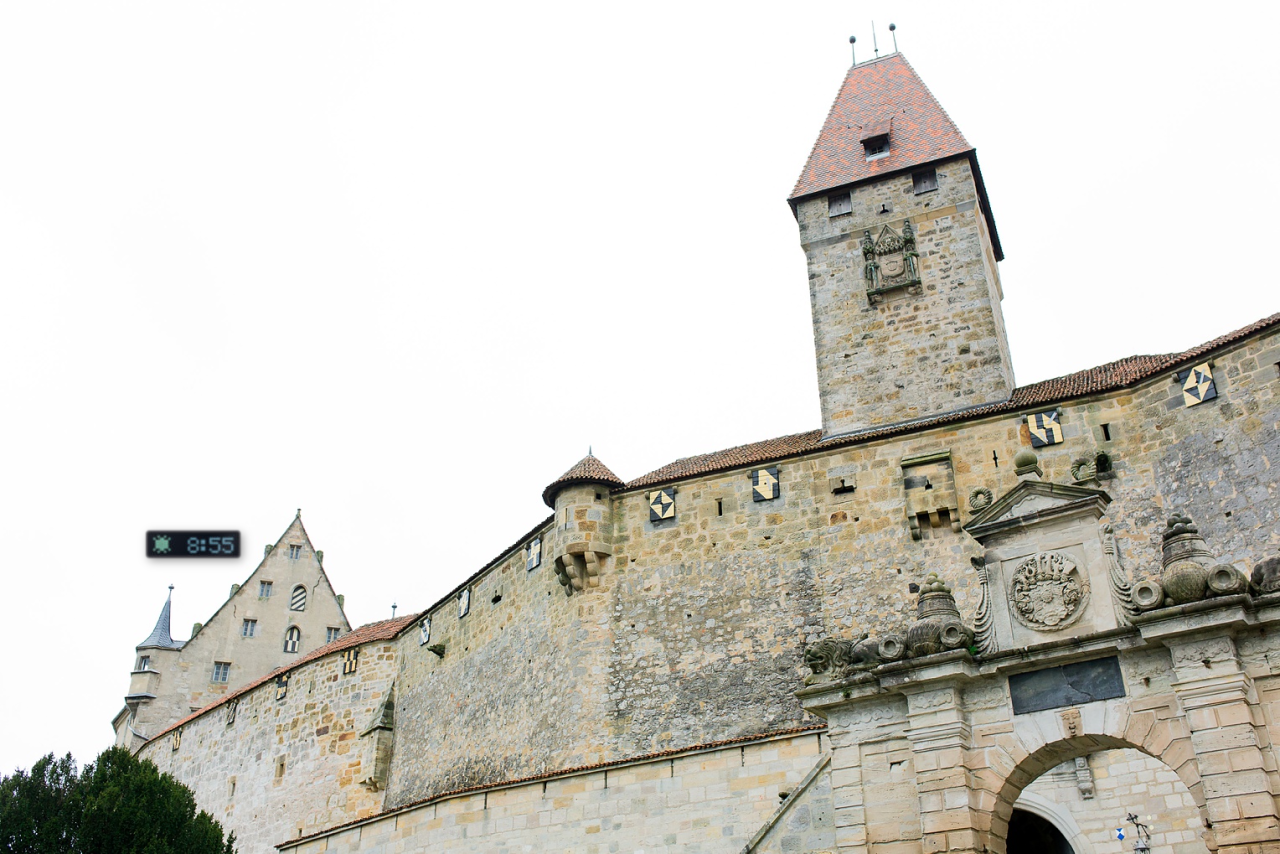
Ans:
8,55
